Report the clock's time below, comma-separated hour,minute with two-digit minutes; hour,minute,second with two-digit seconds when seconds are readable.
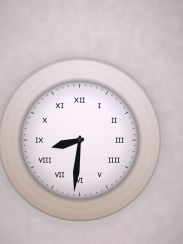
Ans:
8,31
